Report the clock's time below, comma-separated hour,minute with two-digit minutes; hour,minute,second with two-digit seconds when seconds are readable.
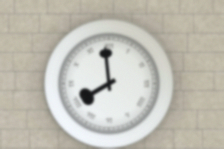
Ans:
7,59
